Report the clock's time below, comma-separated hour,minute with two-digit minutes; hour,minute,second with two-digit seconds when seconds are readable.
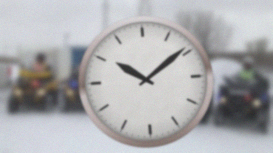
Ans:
10,09
